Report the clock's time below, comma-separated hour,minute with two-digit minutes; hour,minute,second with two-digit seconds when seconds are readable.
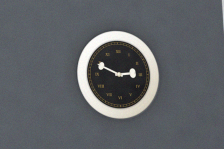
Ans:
2,49
